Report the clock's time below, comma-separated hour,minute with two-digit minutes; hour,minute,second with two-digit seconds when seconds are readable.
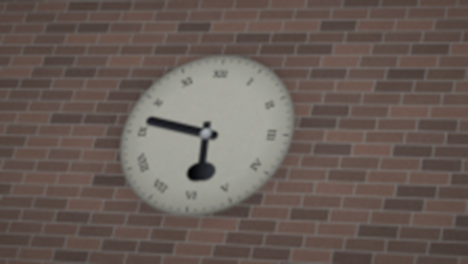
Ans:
5,47
